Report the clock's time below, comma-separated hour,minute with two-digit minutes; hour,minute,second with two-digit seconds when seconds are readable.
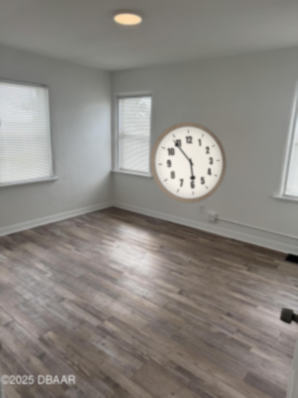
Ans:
5,54
